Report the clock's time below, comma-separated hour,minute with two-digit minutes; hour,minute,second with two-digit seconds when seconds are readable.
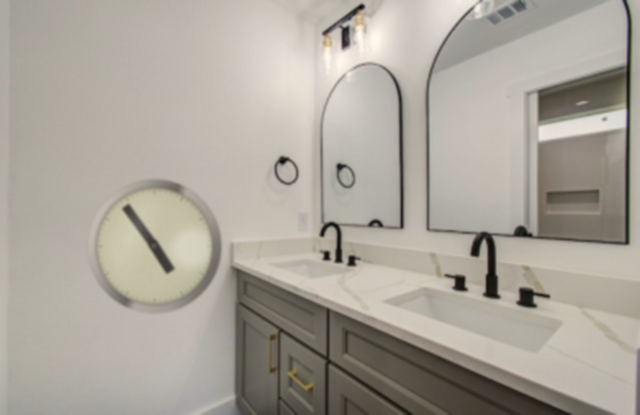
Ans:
4,54
